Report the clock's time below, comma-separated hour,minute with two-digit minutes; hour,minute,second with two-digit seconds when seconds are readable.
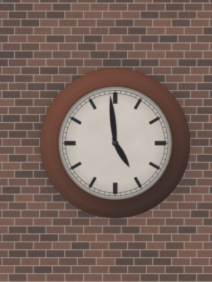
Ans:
4,59
